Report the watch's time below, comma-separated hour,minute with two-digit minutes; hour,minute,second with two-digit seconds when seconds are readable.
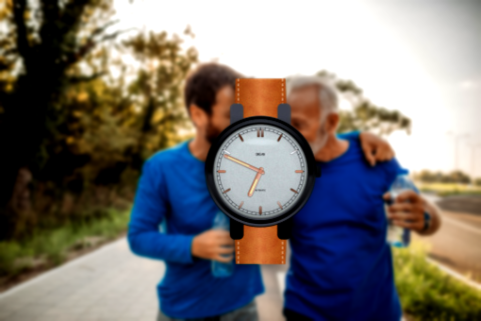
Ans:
6,49
